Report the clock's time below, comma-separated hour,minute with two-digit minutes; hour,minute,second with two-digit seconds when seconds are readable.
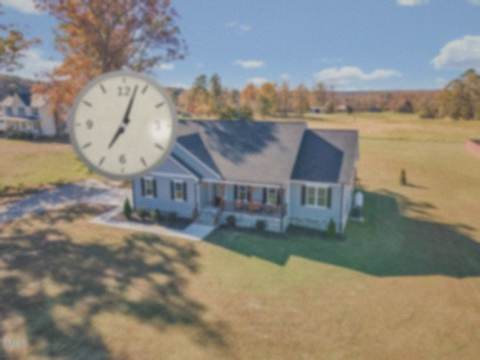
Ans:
7,03
